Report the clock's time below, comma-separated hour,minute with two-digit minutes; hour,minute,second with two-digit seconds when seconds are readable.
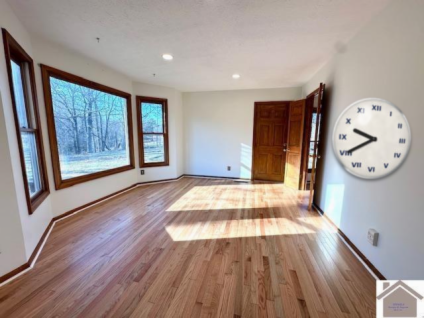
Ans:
9,40
